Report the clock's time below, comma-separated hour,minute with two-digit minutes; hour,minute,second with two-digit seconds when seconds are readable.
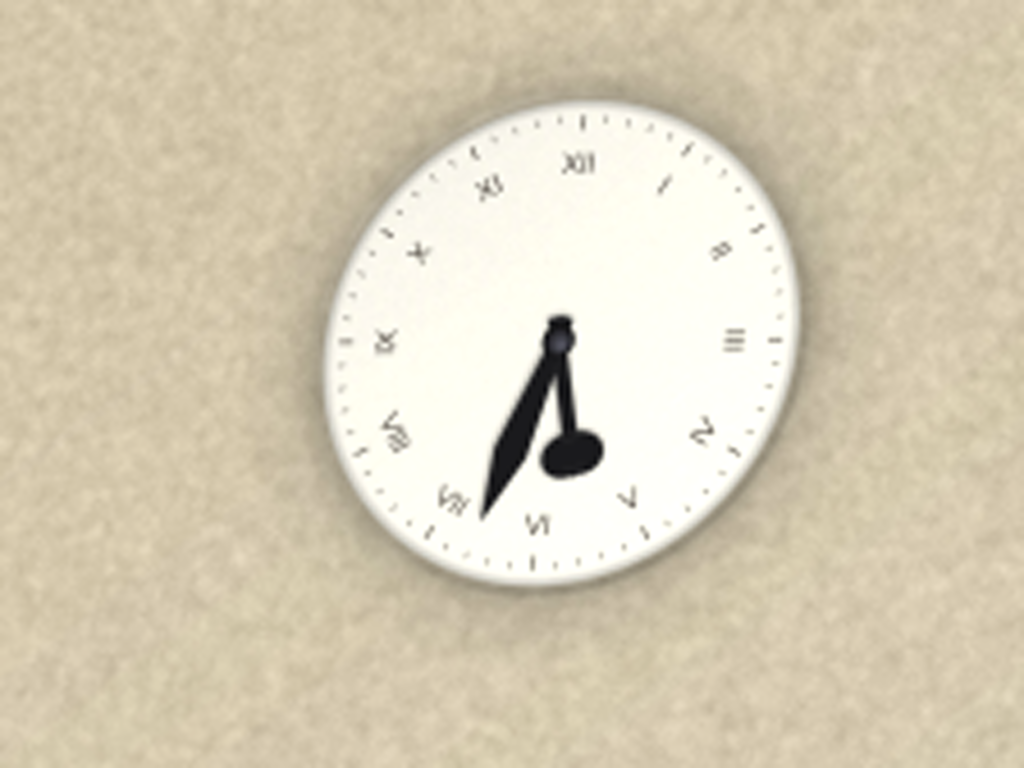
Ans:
5,33
